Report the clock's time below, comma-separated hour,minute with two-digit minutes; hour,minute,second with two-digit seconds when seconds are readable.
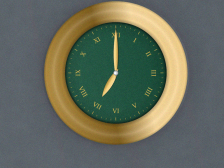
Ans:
7,00
